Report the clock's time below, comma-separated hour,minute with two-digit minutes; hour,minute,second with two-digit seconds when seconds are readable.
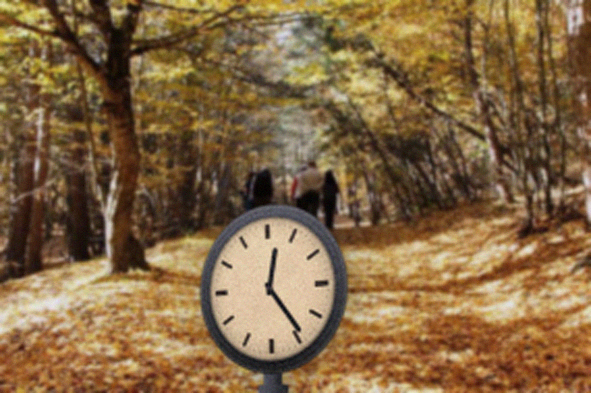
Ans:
12,24
